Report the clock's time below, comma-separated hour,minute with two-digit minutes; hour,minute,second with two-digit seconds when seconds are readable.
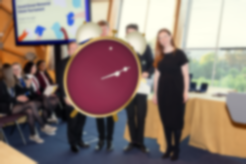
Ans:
2,10
